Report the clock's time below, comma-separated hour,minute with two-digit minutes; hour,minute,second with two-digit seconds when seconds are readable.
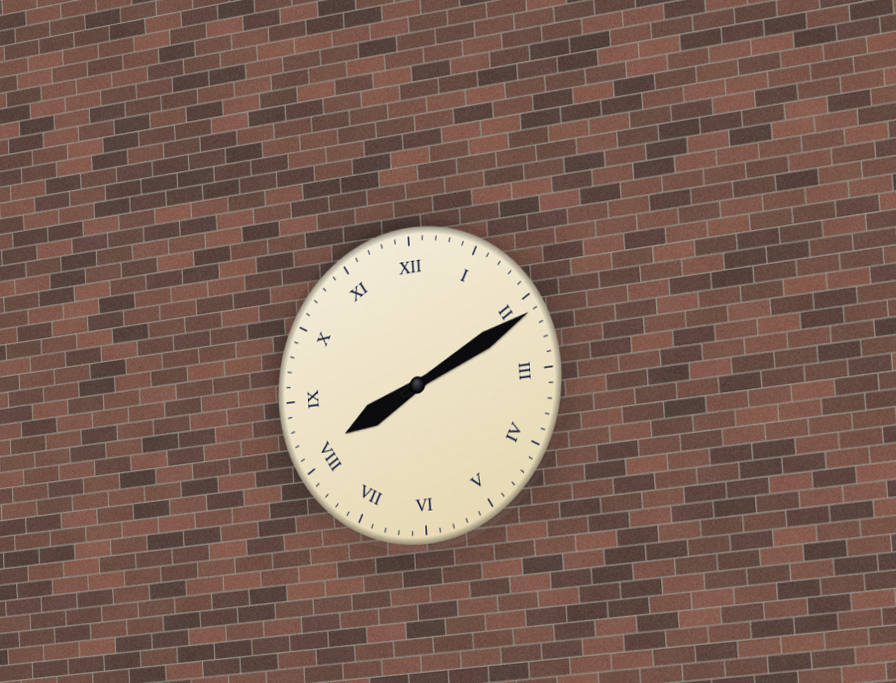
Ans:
8,11
